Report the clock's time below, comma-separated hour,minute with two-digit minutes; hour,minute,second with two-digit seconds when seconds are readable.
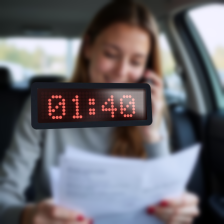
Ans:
1,40
